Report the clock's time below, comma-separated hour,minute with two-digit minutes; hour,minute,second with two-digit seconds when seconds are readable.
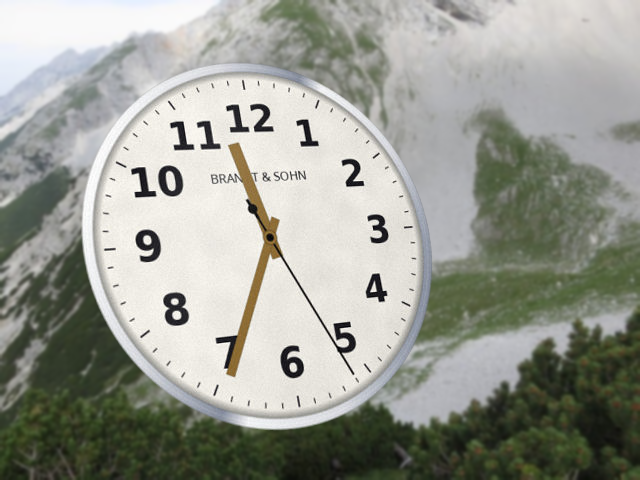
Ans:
11,34,26
